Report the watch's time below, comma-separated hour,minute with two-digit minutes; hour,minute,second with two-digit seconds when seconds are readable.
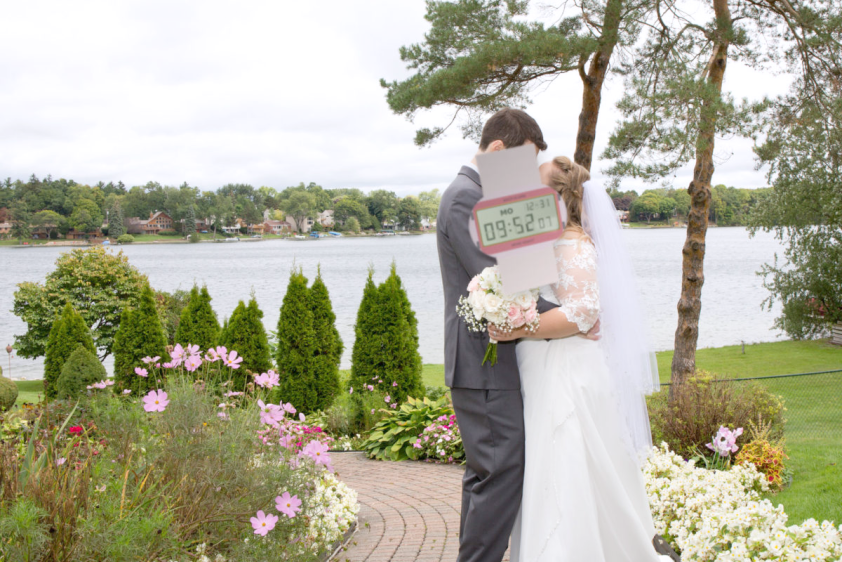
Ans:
9,52,07
